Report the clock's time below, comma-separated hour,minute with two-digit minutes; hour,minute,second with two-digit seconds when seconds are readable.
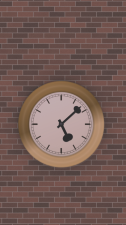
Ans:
5,08
